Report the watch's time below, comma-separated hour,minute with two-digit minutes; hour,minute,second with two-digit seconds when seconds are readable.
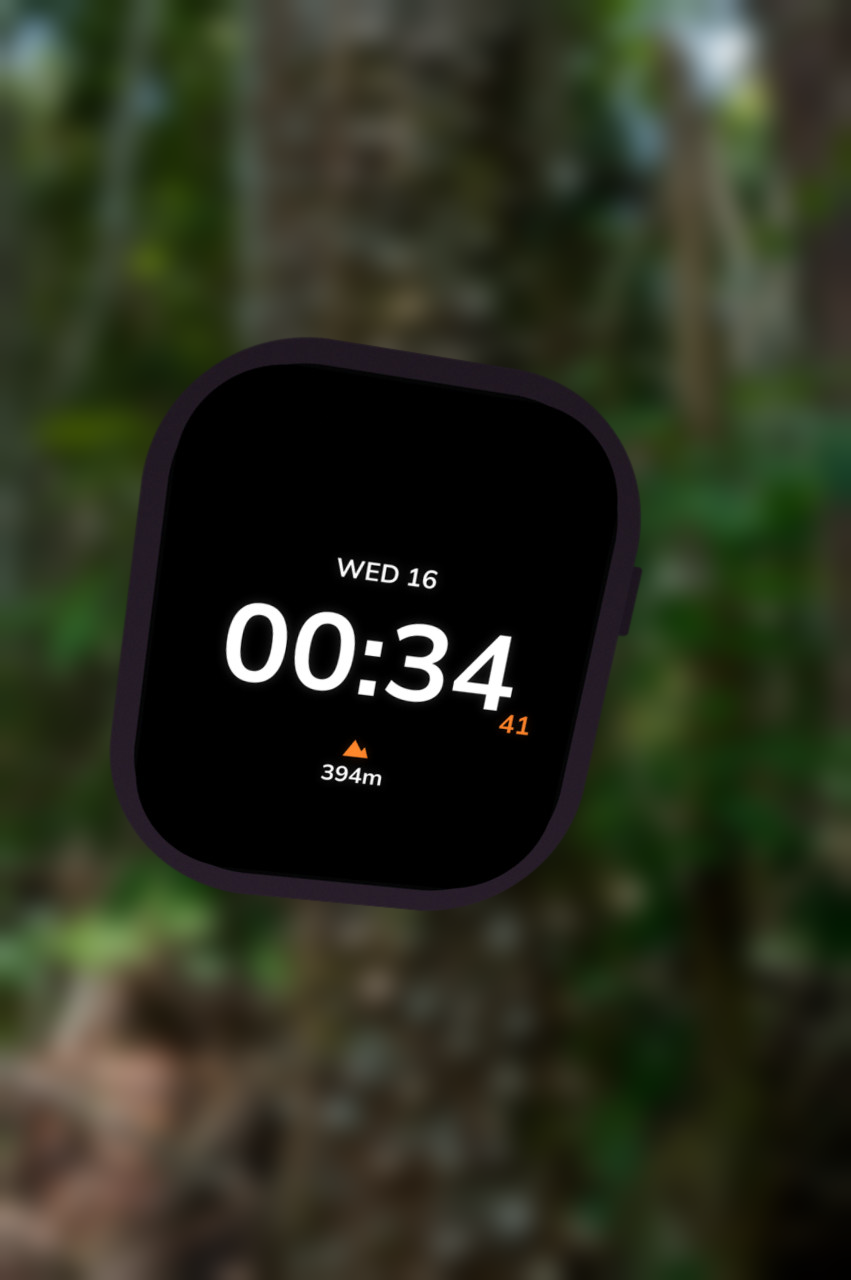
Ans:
0,34,41
